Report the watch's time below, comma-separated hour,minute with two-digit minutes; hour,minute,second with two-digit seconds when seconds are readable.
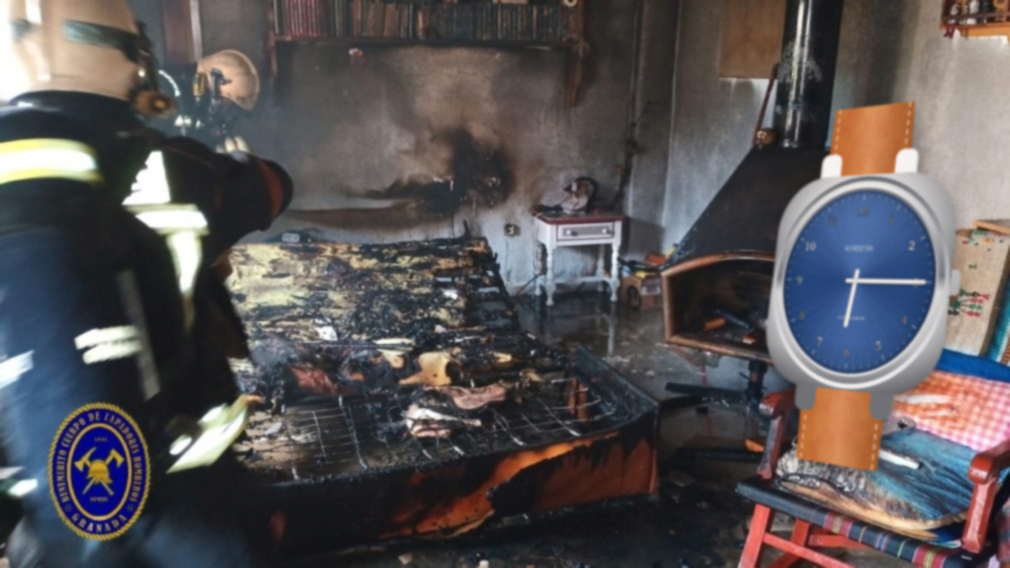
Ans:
6,15
